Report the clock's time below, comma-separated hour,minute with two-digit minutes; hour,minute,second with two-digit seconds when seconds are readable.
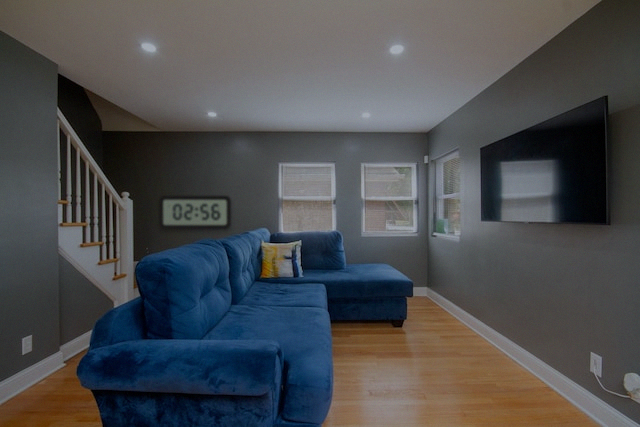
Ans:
2,56
